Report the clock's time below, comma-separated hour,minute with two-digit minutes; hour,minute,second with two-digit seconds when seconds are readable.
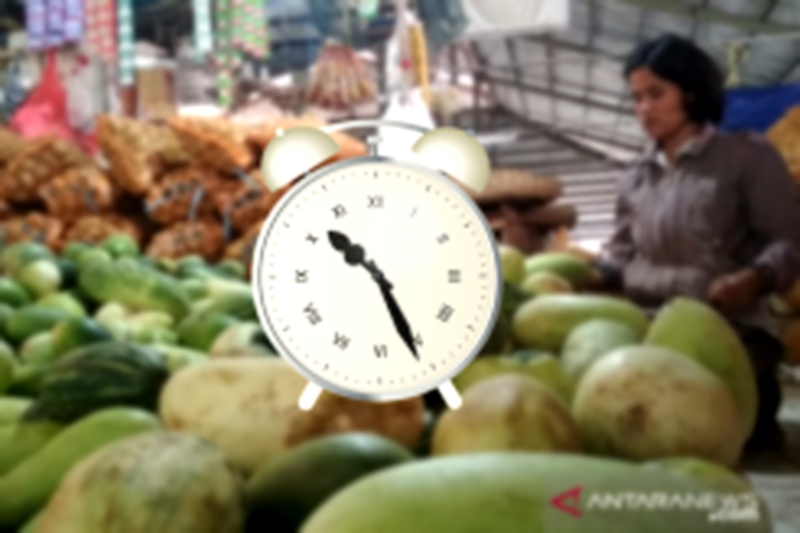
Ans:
10,26
